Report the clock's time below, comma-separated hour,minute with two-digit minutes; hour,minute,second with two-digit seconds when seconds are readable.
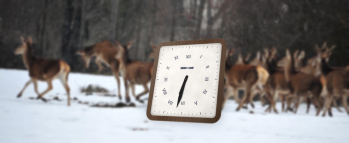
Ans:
6,32
